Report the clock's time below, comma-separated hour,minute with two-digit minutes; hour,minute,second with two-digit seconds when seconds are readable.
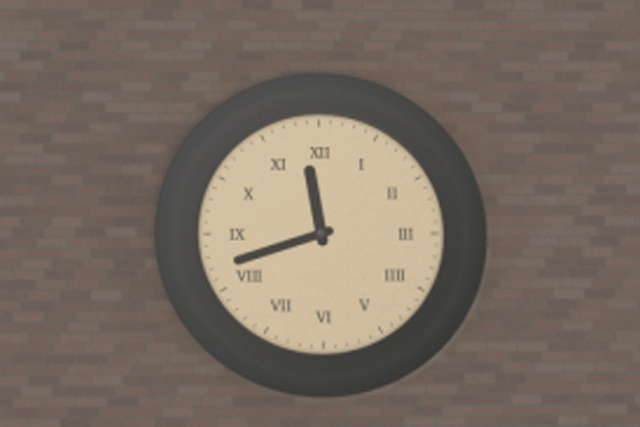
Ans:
11,42
